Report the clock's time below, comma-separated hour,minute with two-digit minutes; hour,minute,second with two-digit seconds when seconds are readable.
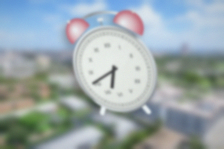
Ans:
6,41
